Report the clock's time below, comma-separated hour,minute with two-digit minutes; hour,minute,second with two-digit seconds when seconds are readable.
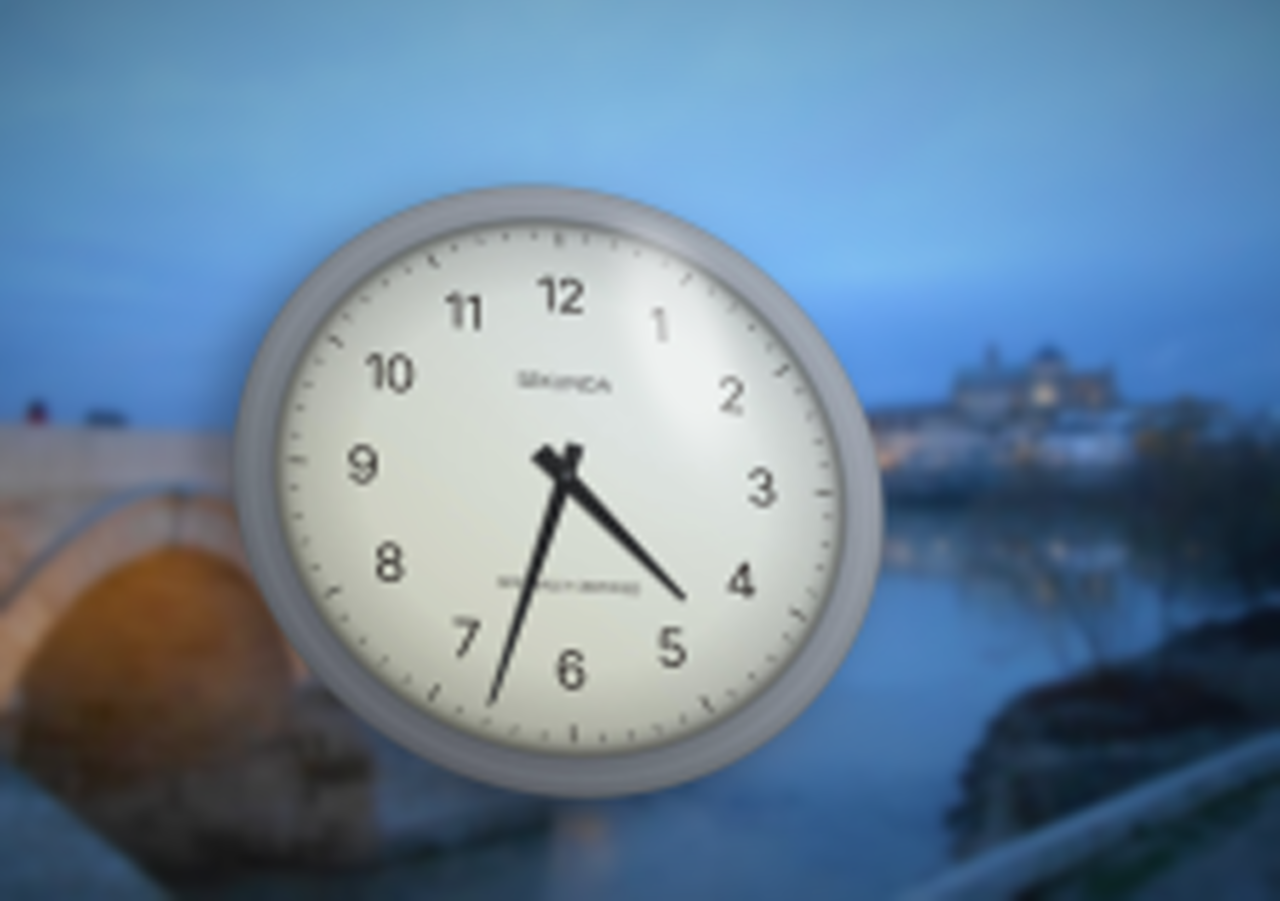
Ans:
4,33
